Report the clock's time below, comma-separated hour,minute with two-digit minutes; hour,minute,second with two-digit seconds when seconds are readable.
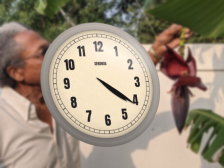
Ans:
4,21
